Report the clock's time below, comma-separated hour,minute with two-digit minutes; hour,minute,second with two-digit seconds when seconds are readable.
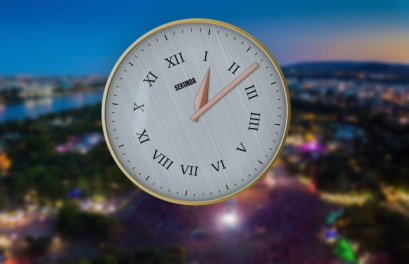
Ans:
1,12
